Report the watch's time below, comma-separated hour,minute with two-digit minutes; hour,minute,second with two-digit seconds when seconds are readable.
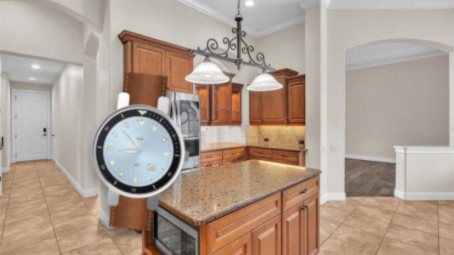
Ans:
8,53
